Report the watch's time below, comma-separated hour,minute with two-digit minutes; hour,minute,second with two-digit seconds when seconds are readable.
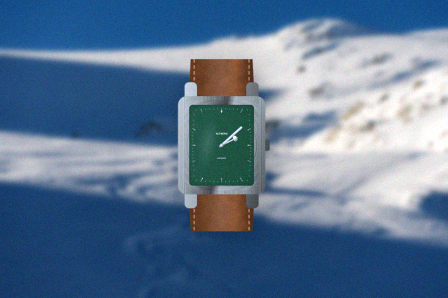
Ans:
2,08
